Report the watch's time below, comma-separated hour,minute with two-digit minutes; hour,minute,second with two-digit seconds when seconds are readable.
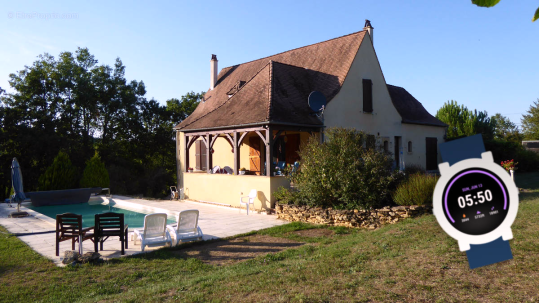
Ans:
5,50
